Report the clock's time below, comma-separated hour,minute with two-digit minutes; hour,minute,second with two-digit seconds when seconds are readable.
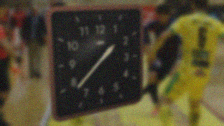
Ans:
1,38
